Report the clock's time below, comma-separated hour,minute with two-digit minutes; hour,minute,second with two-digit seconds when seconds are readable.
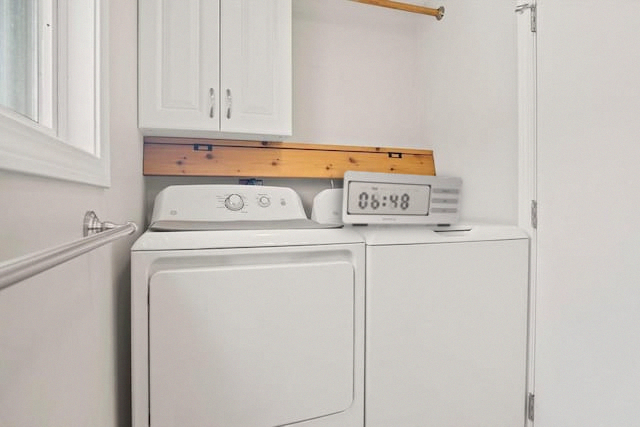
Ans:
6,48
